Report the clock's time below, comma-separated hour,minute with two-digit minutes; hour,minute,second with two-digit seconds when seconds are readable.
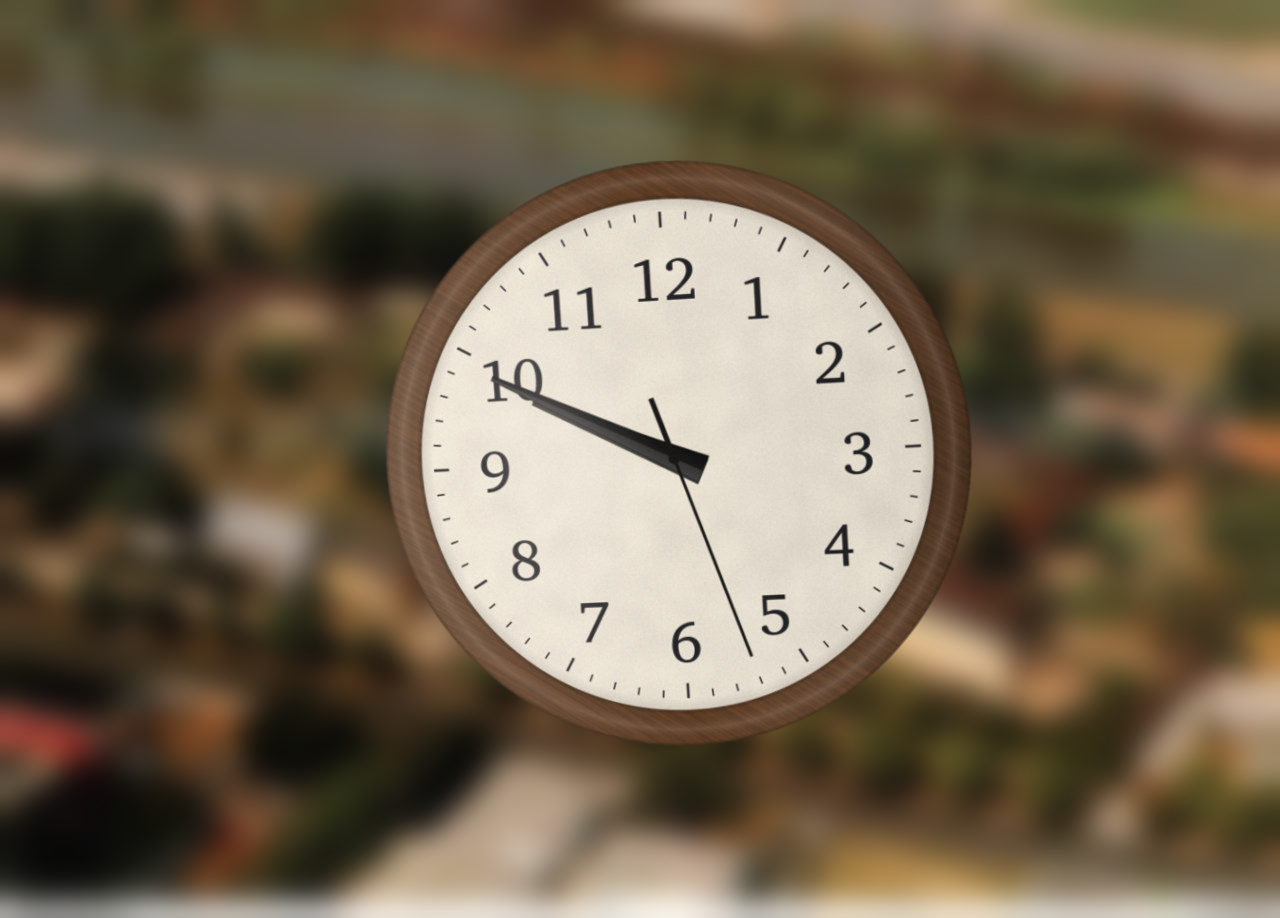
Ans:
9,49,27
